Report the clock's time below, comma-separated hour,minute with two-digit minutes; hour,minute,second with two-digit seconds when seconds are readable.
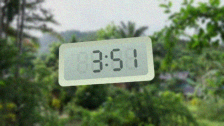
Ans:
3,51
